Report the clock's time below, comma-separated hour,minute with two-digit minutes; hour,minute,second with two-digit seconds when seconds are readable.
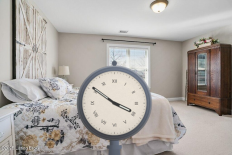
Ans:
3,51
